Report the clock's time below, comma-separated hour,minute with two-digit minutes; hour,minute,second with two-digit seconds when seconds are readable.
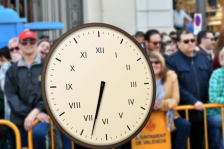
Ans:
6,33
